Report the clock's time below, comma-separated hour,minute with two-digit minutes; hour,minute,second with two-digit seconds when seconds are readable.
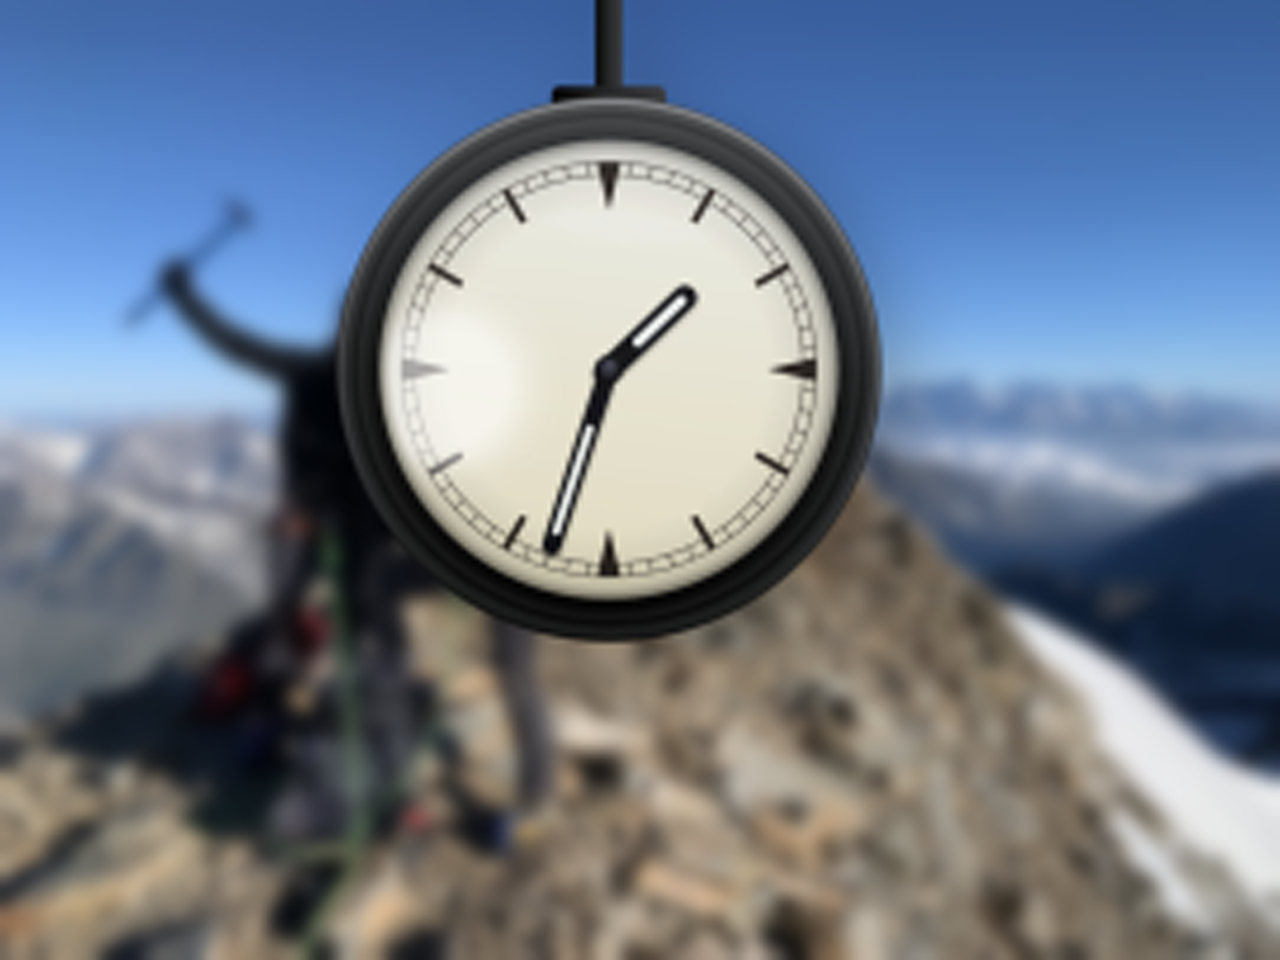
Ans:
1,33
